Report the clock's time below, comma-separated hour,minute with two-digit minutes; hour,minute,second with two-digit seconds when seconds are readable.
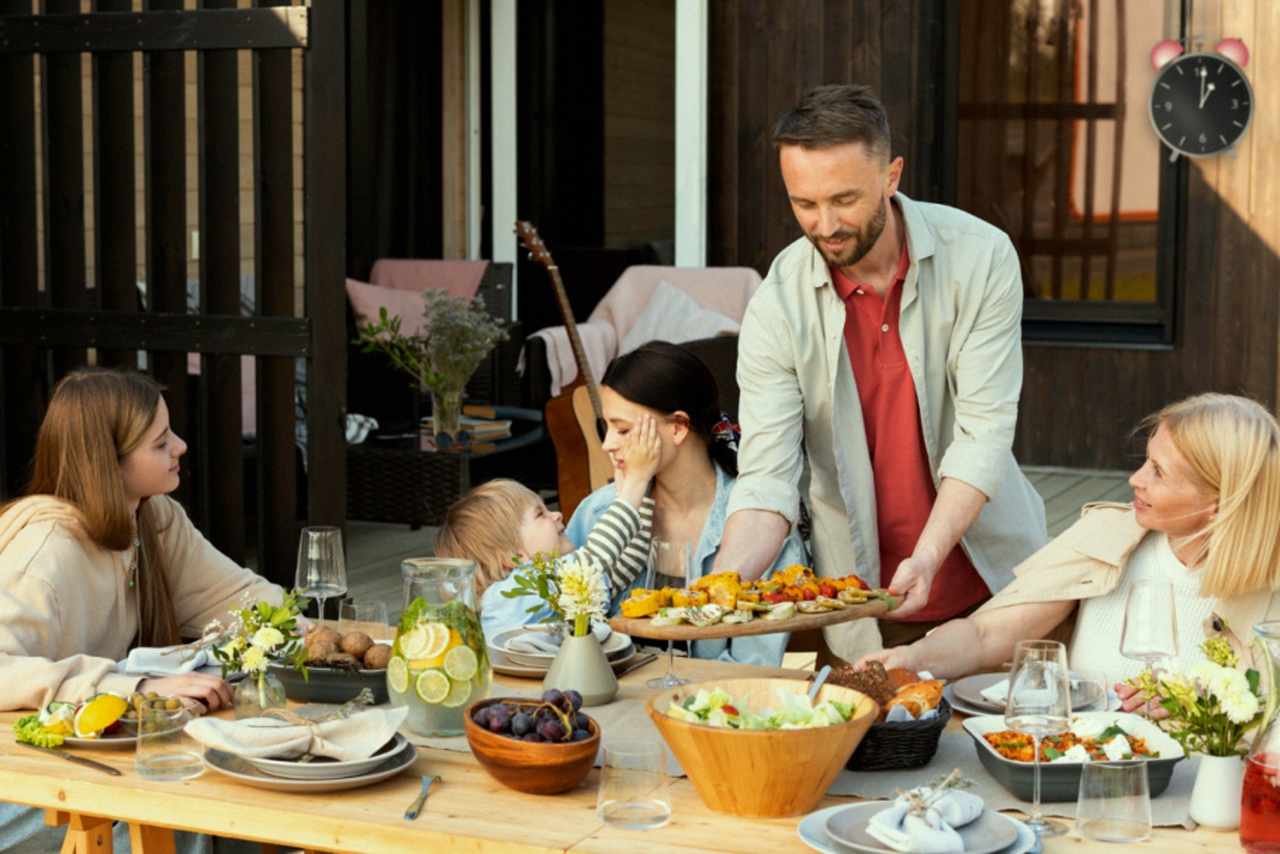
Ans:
1,01
